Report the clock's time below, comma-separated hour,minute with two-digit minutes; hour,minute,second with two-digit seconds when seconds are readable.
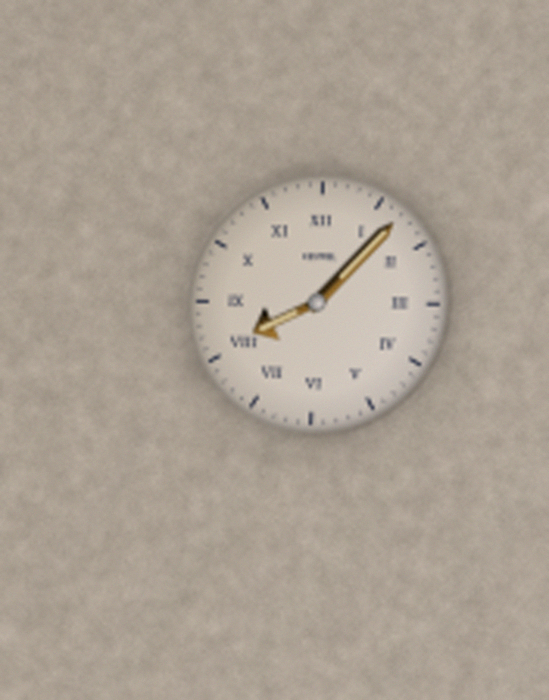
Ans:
8,07
